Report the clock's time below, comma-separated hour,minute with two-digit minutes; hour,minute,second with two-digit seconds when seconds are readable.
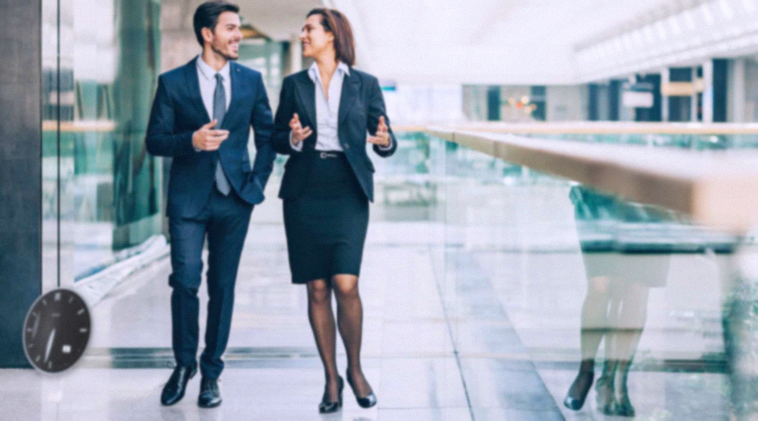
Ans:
6,32
